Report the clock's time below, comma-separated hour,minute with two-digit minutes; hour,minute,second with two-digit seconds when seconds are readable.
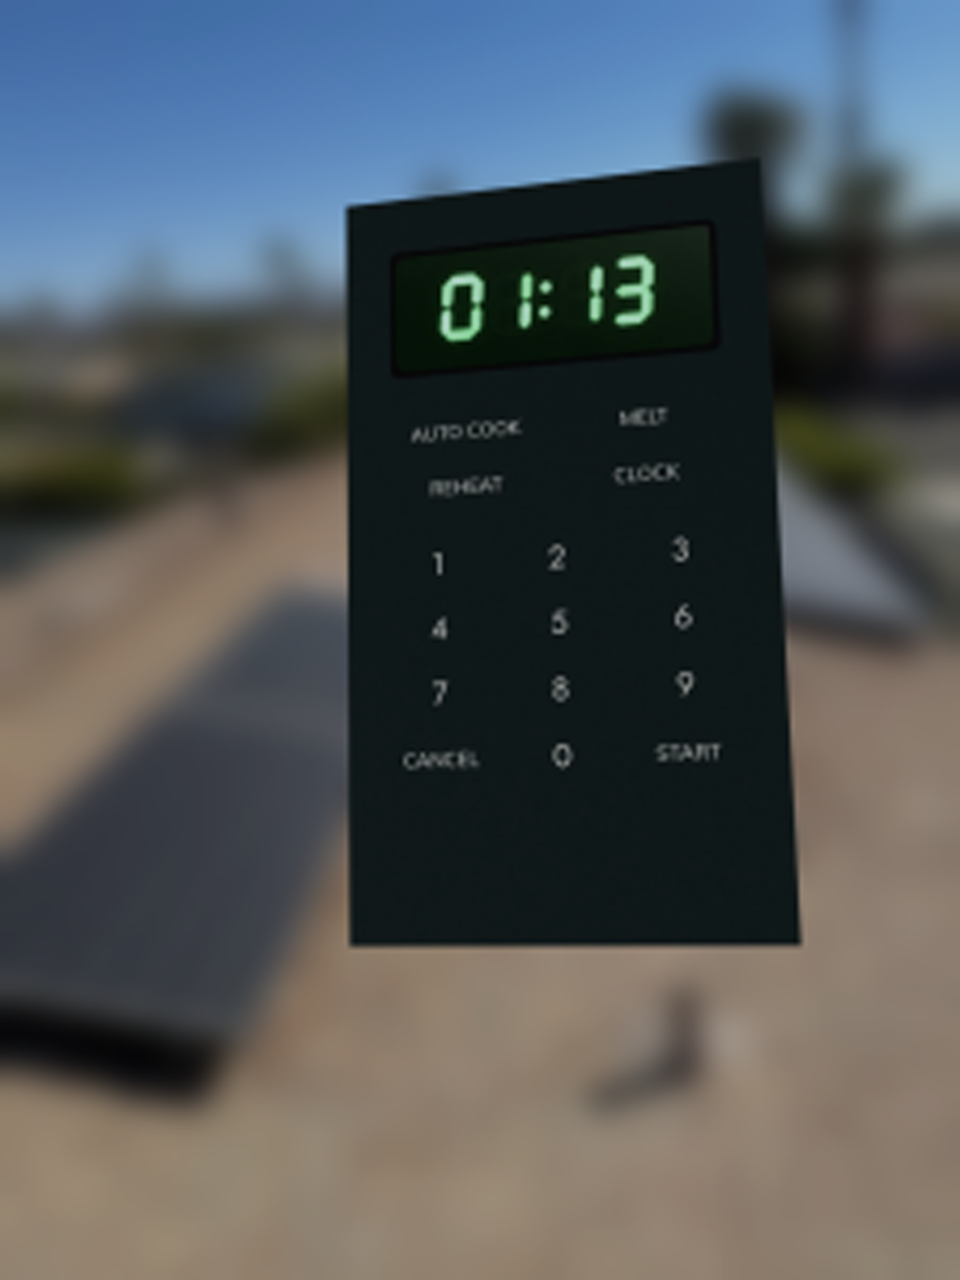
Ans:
1,13
